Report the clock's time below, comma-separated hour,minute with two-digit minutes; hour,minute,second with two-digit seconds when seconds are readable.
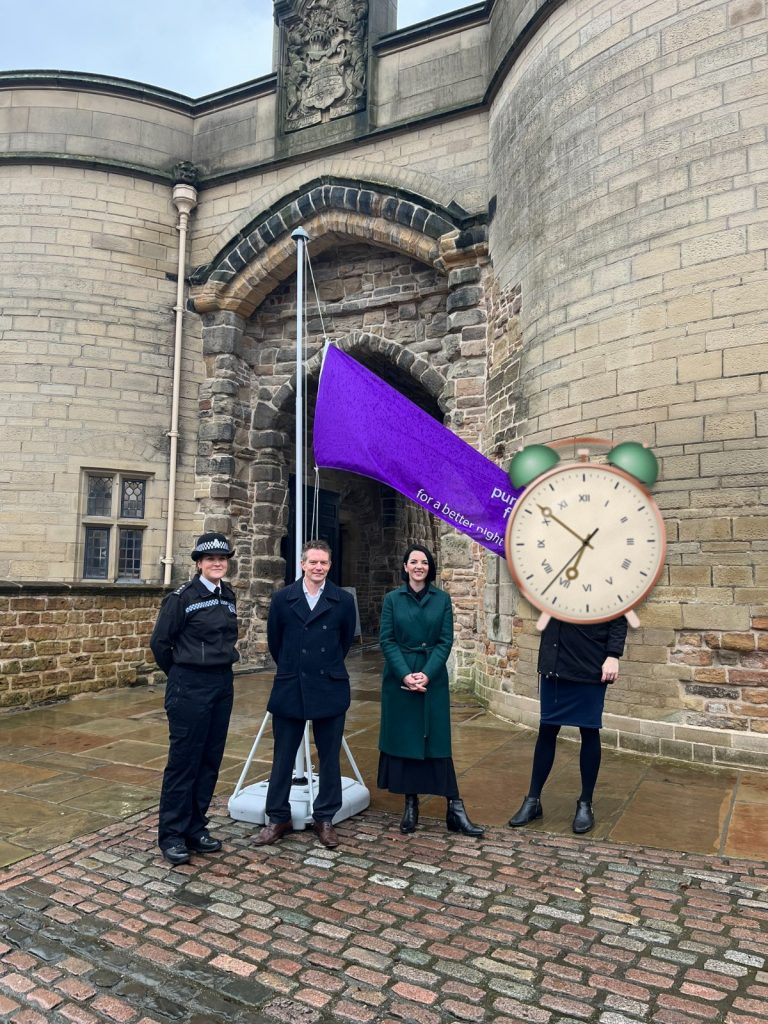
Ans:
6,51,37
